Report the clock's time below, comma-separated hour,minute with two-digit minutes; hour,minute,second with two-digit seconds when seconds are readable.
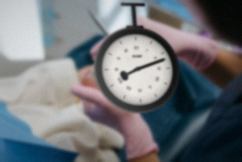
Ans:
8,12
